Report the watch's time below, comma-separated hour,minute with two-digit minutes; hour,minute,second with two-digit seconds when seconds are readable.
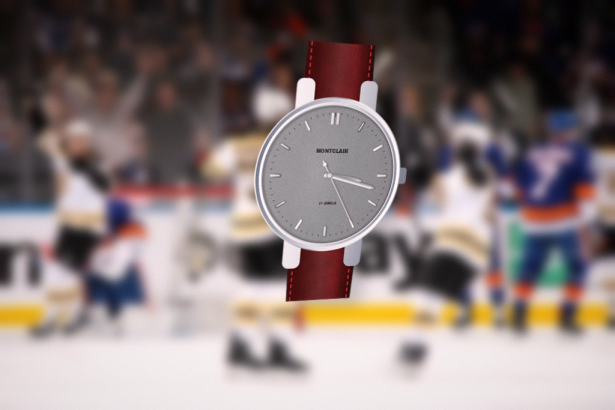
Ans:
3,17,25
